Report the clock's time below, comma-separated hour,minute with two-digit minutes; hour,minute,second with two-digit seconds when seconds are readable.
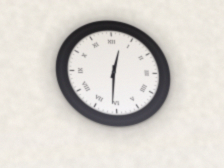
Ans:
12,31
